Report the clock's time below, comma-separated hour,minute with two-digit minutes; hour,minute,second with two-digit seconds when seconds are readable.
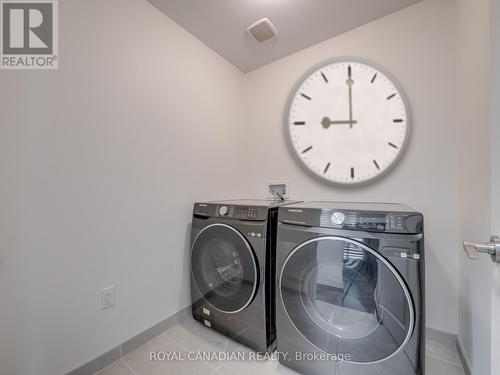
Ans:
9,00
